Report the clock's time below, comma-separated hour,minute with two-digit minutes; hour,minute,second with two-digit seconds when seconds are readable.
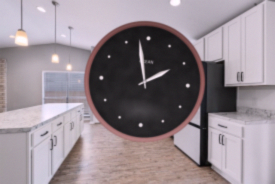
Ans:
1,58
